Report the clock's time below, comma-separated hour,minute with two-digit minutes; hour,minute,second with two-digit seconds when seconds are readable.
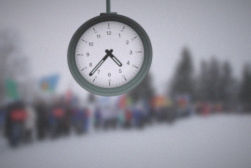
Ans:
4,37
